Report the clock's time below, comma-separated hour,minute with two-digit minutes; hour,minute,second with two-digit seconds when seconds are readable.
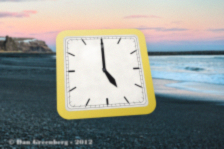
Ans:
5,00
